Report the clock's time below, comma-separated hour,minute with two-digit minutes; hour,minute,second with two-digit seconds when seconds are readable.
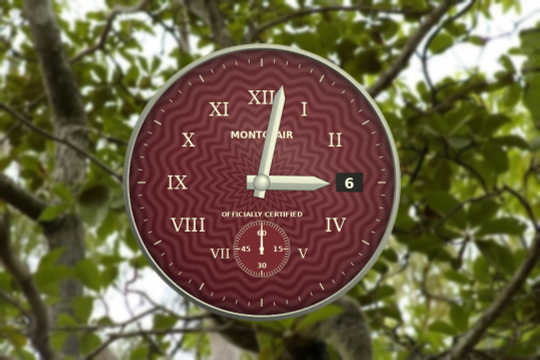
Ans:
3,02
